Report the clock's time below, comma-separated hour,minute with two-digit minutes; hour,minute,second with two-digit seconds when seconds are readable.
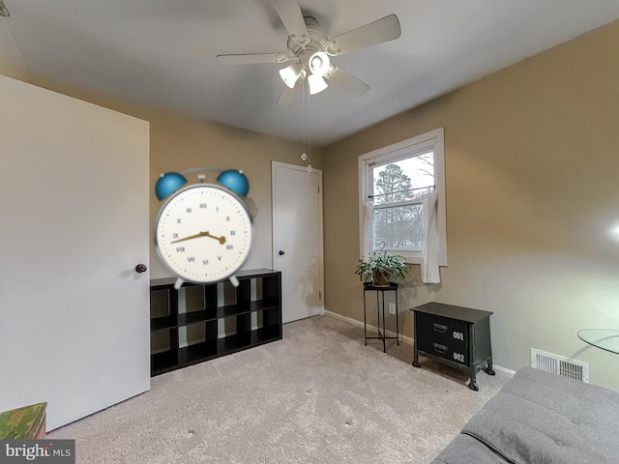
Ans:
3,43
